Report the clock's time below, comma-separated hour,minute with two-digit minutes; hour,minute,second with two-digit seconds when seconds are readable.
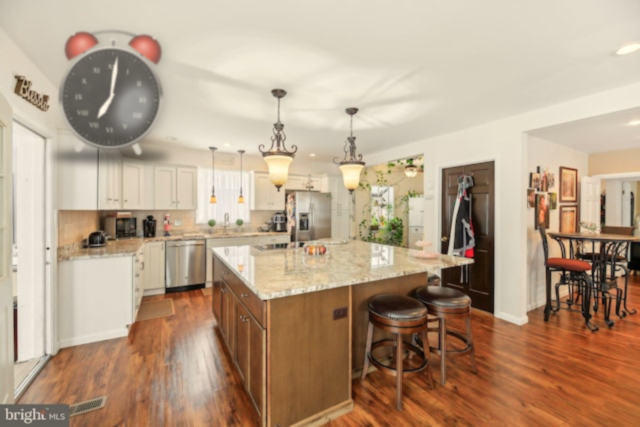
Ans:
7,01
